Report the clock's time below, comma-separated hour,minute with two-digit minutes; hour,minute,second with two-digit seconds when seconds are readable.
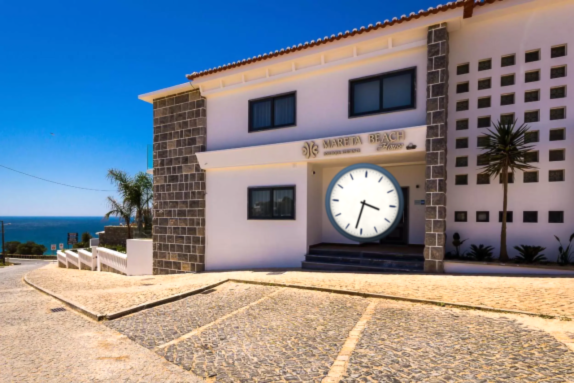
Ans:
3,32
